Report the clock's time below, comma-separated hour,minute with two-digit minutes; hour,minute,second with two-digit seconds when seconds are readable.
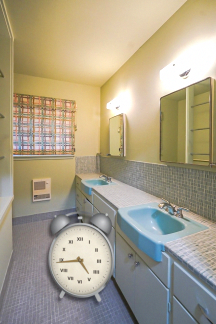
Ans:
4,44
